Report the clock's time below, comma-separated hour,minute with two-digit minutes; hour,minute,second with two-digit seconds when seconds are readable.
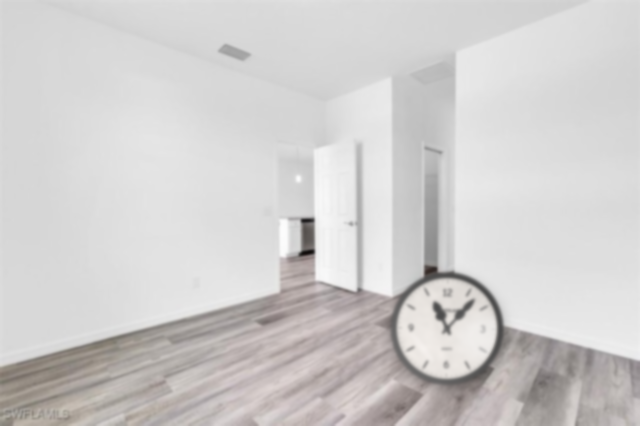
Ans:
11,07
